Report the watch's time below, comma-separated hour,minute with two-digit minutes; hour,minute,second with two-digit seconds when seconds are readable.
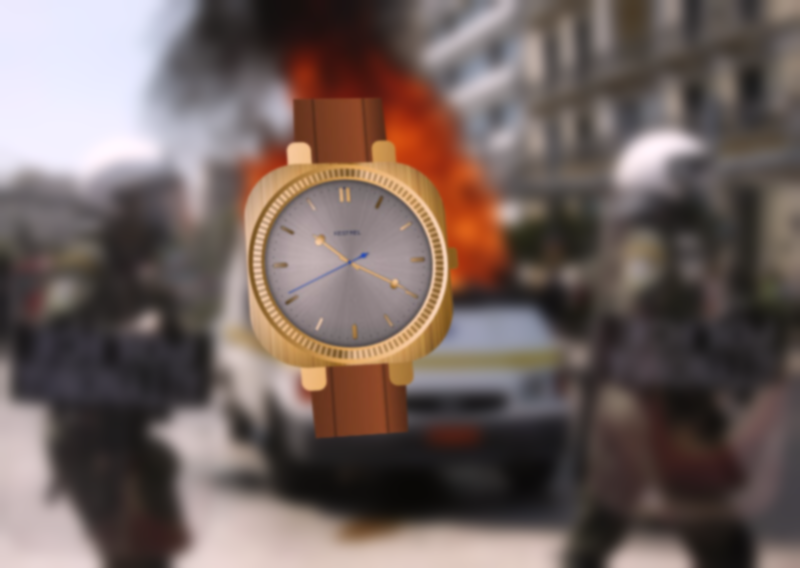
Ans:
10,19,41
